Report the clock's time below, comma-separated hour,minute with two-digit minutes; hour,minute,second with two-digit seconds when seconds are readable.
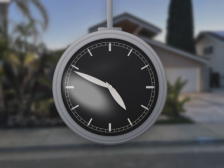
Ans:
4,49
